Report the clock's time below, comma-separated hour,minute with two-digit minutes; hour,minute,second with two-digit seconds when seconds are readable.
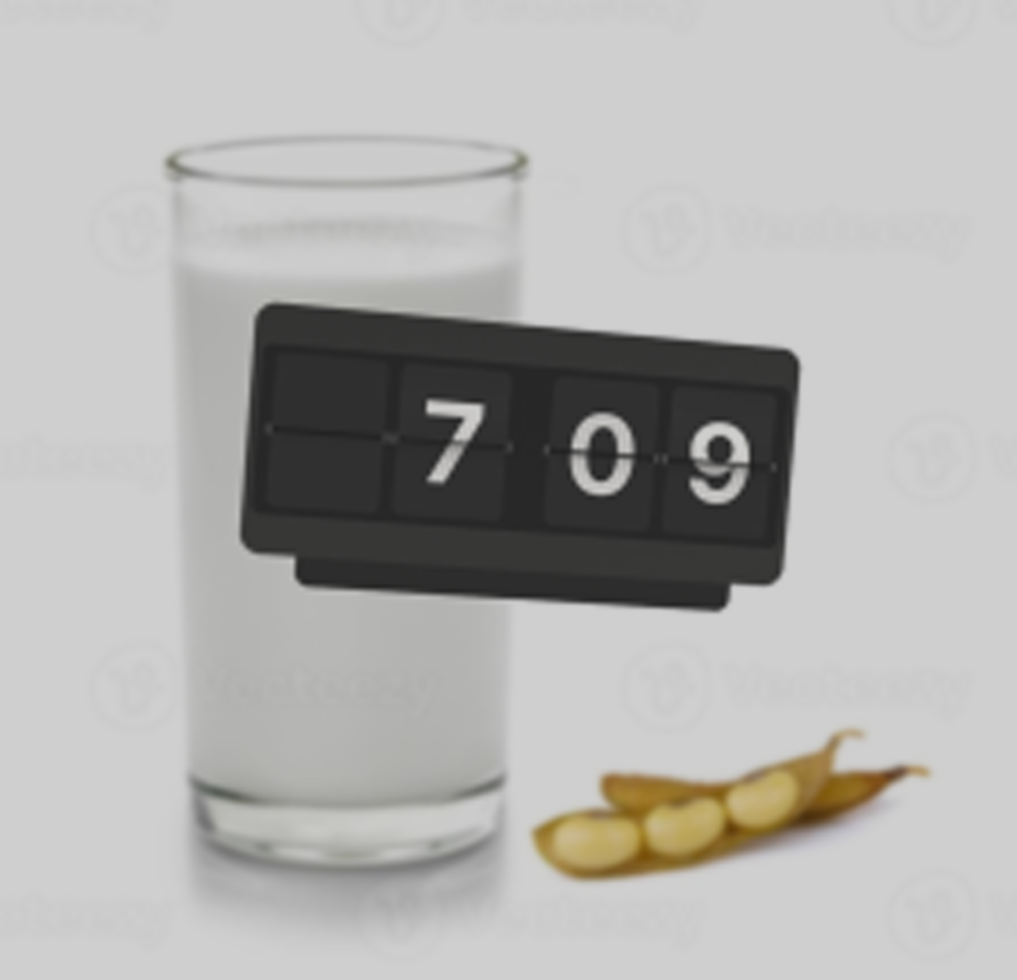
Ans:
7,09
